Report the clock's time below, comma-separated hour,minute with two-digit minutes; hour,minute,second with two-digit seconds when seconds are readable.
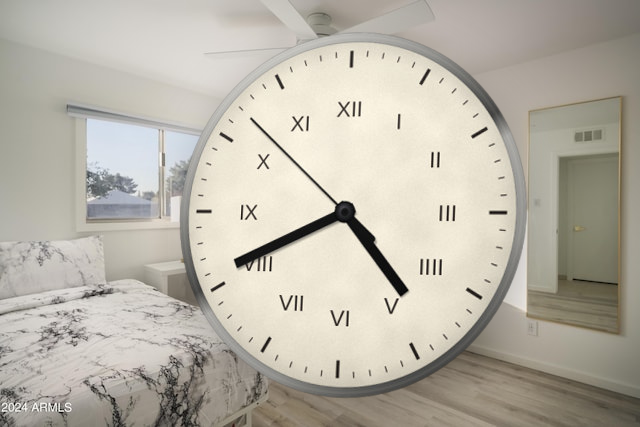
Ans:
4,40,52
